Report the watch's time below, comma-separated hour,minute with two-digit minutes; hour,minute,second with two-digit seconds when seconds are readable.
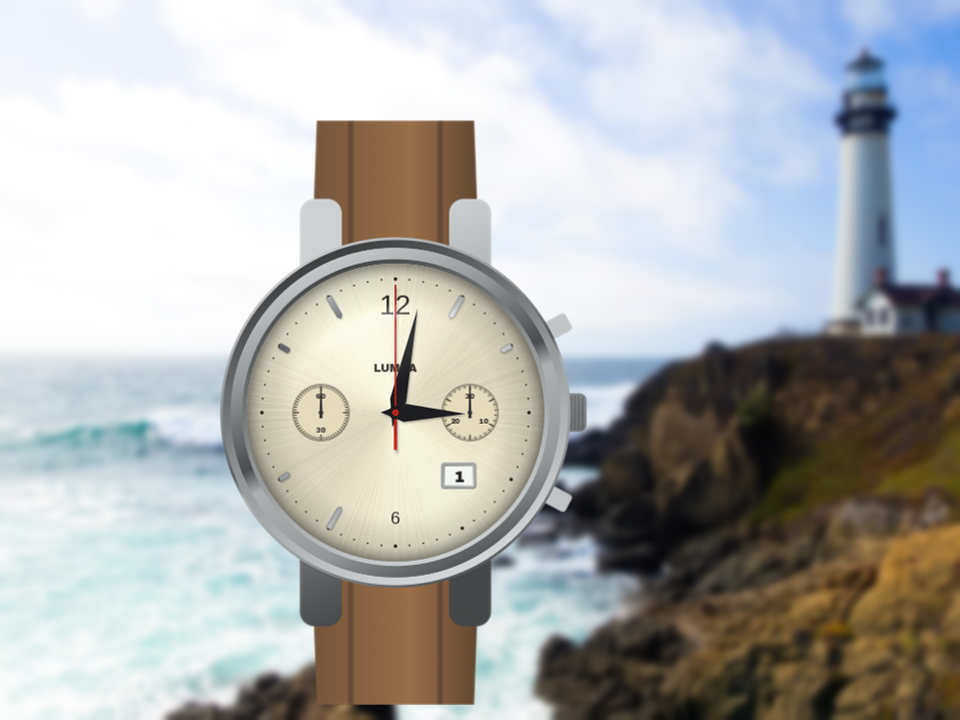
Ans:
3,02
